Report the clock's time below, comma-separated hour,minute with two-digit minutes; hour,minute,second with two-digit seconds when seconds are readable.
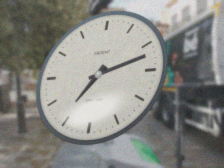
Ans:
7,12
